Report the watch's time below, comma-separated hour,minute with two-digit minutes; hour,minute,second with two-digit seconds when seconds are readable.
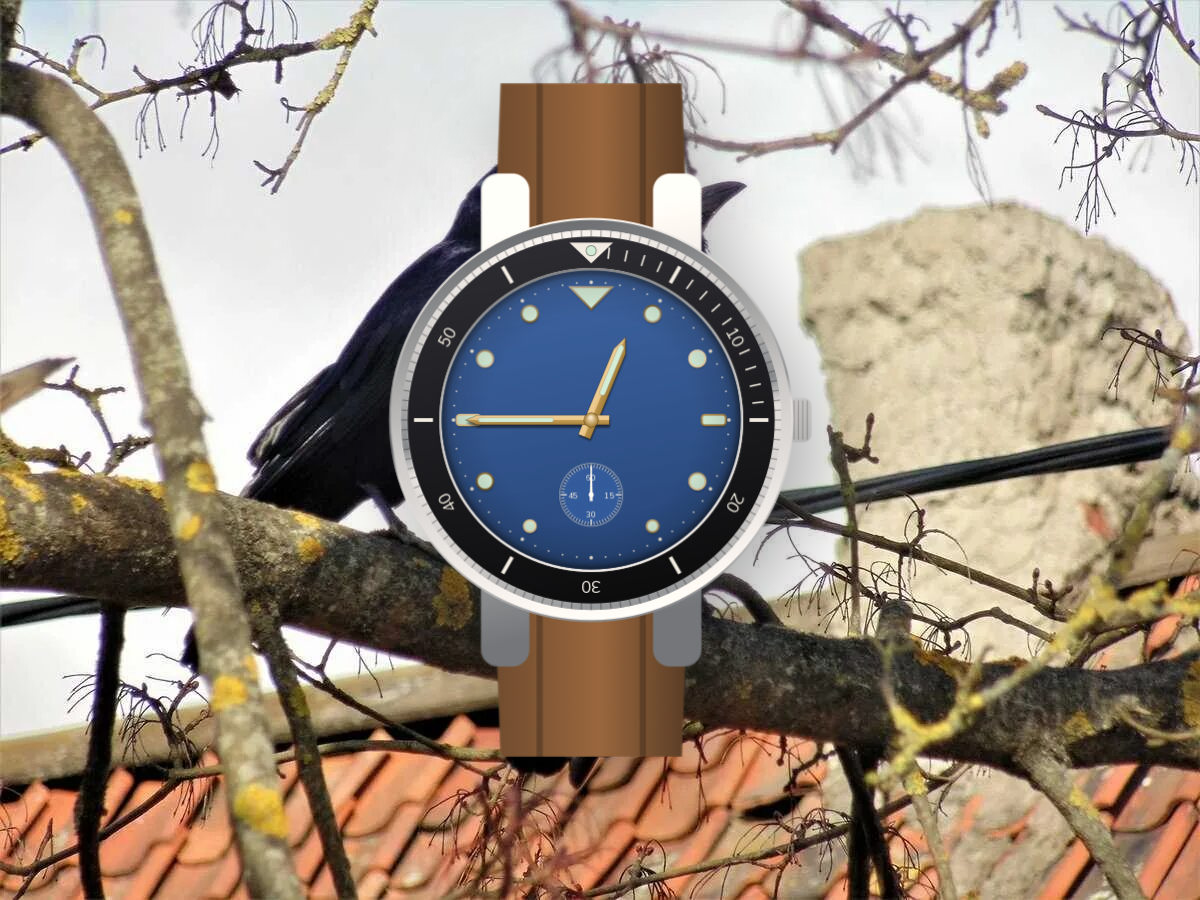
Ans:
12,45
